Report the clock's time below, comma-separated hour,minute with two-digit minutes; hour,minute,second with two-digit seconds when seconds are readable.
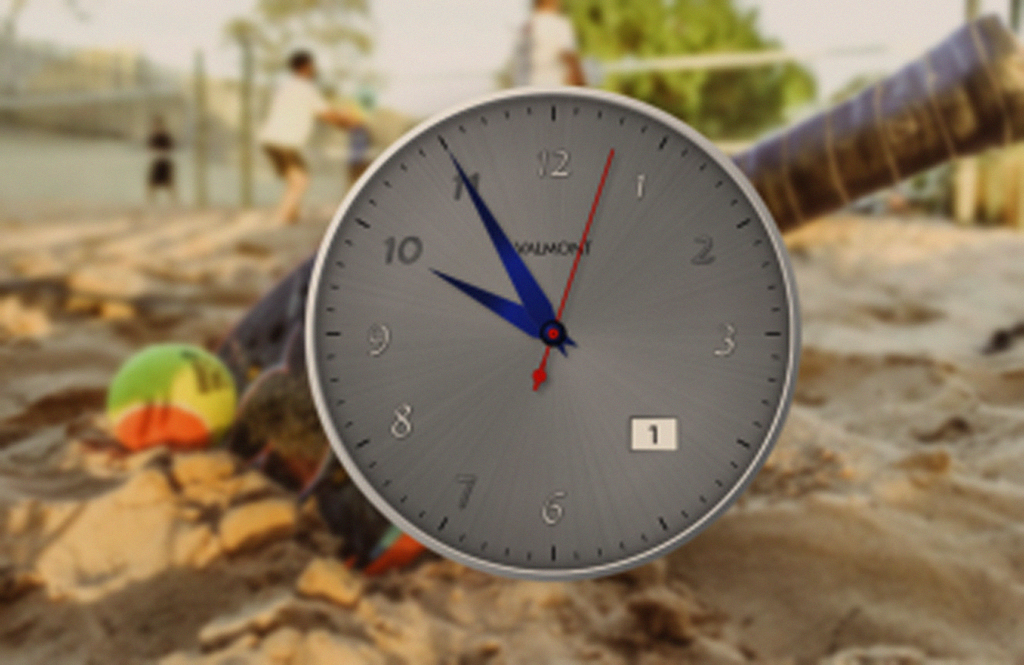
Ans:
9,55,03
